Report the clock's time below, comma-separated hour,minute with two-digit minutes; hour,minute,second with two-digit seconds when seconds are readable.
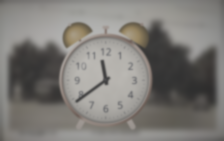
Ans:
11,39
